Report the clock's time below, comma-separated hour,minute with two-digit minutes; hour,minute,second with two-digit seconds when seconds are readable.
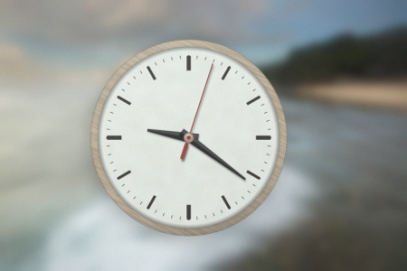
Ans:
9,21,03
